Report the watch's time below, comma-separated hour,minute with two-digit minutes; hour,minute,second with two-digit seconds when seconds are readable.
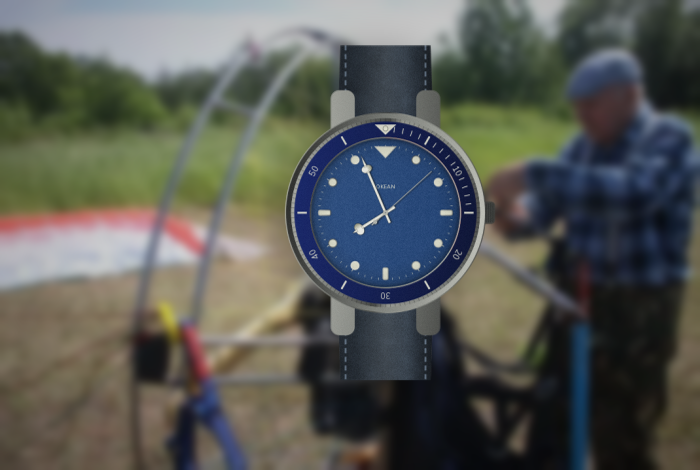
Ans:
7,56,08
